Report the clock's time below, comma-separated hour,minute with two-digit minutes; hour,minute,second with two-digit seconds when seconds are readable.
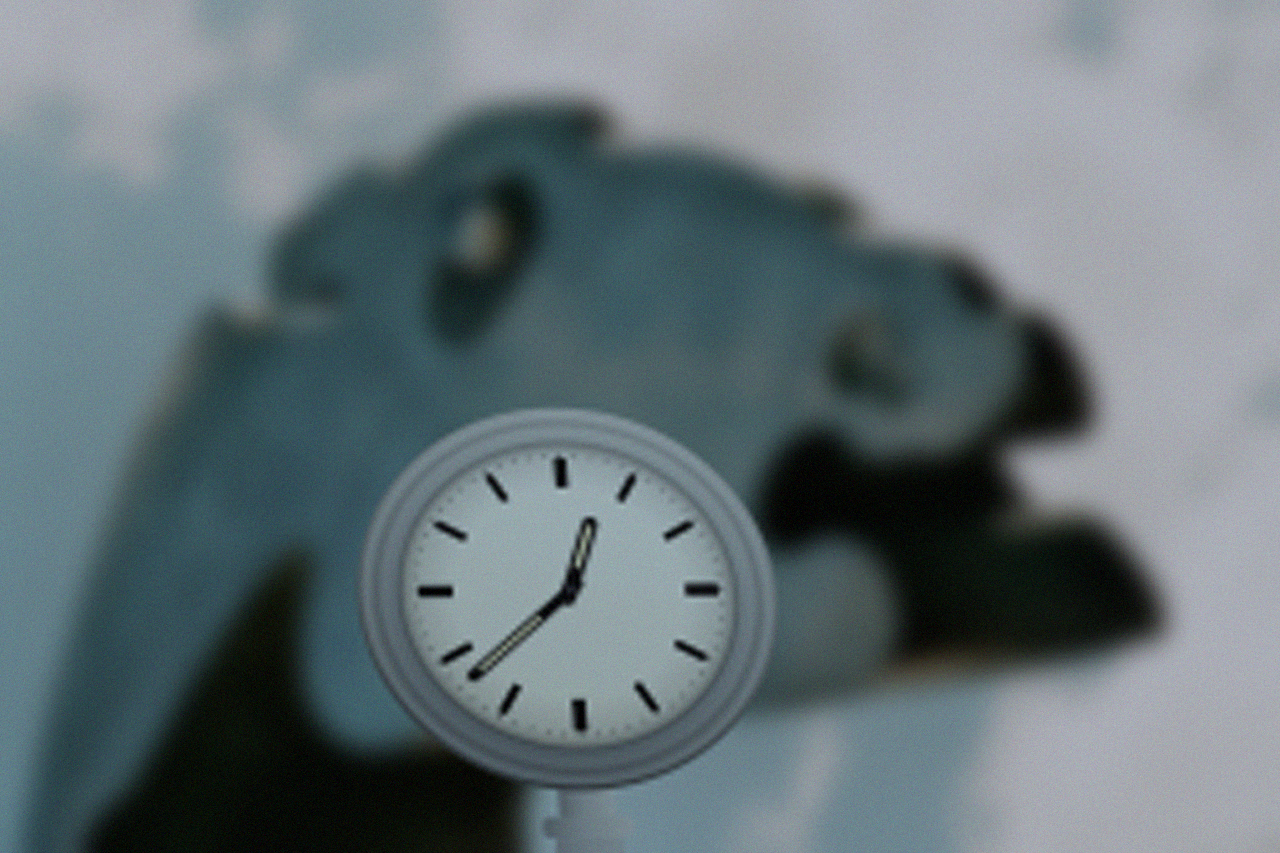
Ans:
12,38
